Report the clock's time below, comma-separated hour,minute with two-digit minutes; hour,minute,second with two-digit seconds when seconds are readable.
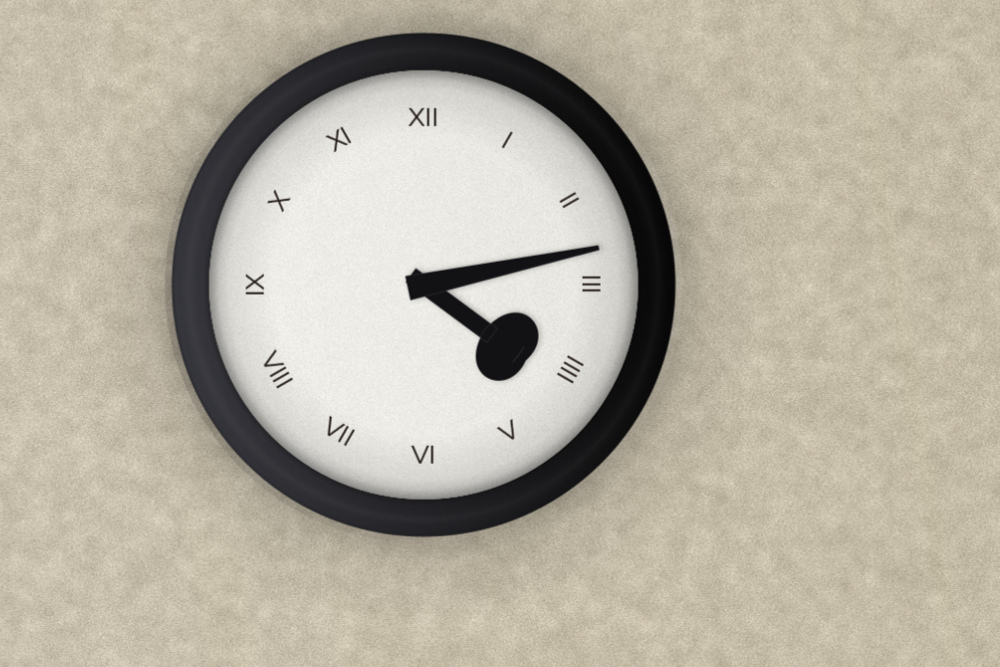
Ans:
4,13
